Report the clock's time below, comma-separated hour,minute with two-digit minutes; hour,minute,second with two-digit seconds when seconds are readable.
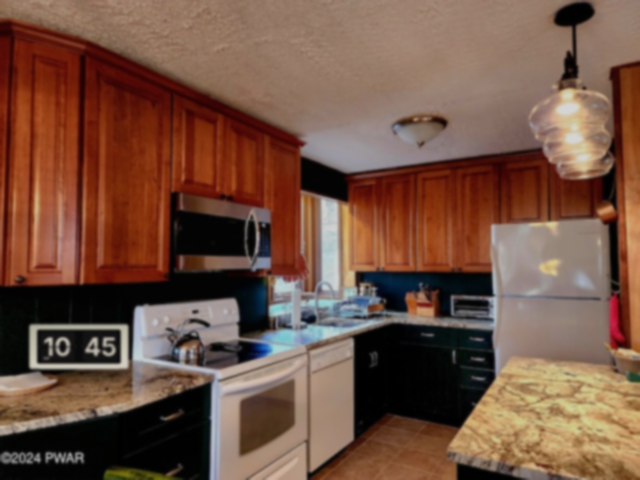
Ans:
10,45
